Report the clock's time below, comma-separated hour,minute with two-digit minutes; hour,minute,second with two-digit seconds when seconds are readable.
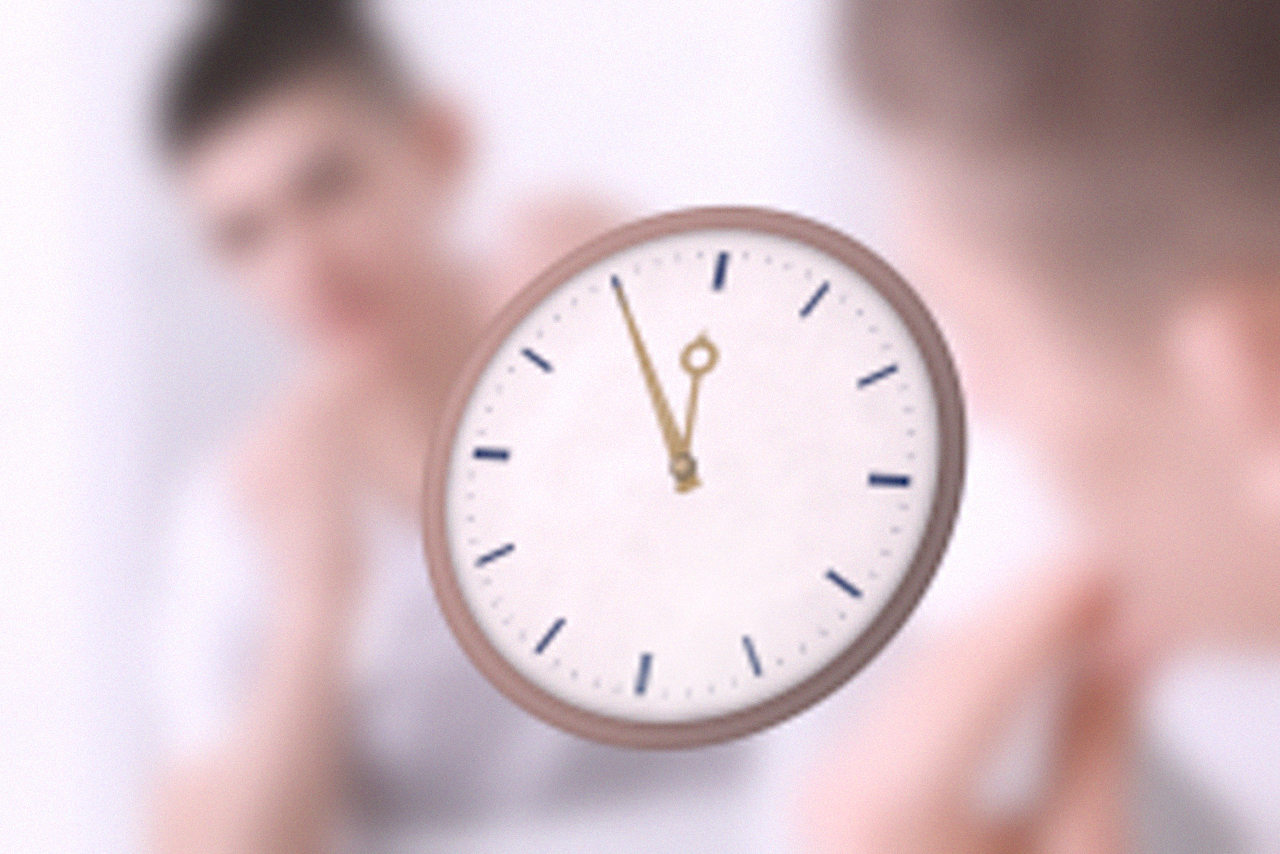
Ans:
11,55
